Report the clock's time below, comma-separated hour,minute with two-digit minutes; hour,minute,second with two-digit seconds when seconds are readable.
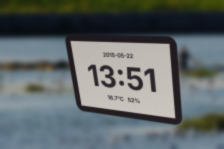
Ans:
13,51
